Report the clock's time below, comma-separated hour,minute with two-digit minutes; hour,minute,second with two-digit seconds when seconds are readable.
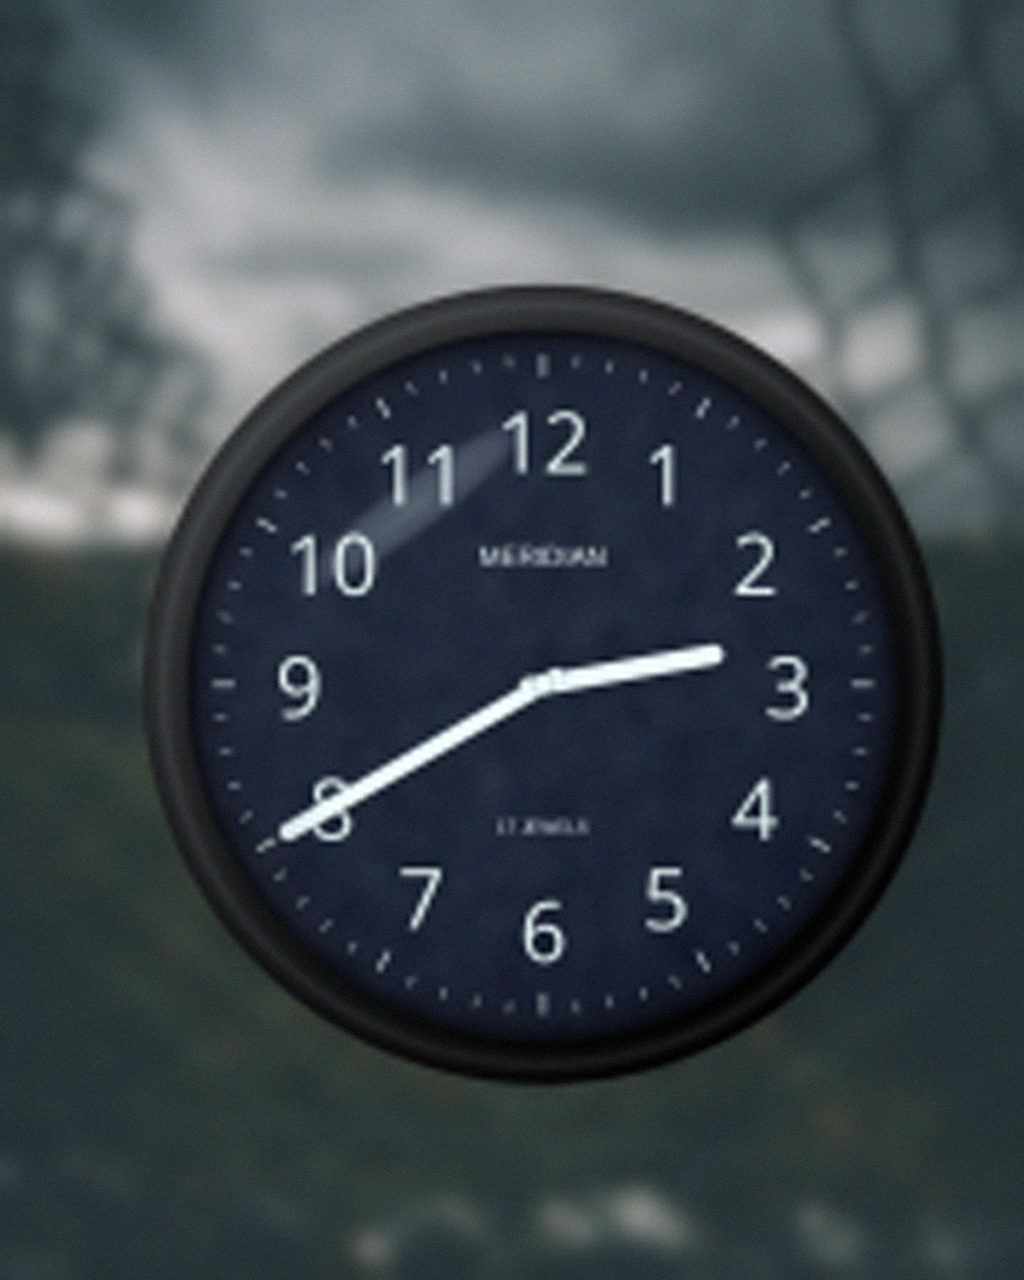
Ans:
2,40
